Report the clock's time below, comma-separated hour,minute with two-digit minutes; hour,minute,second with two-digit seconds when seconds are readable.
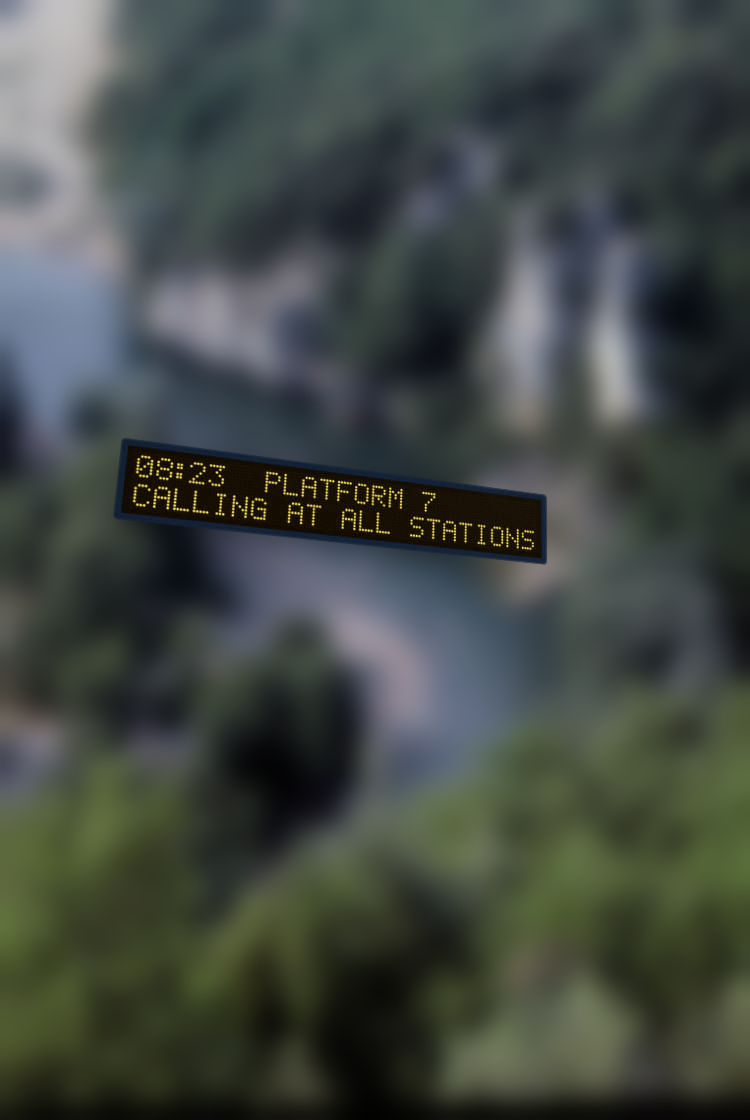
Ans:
8,23
